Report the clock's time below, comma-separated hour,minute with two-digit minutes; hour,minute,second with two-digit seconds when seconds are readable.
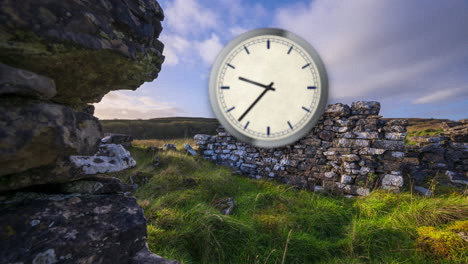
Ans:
9,37
